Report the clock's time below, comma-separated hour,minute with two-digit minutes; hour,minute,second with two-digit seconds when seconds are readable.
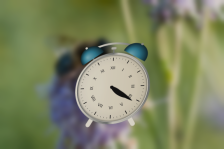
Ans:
4,21
